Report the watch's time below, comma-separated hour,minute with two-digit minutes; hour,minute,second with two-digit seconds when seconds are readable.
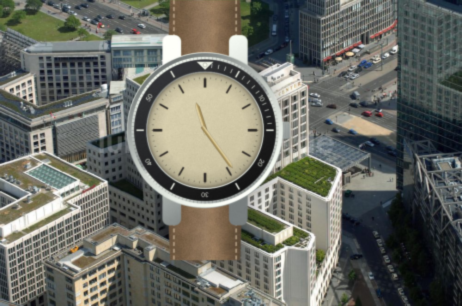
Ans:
11,24
